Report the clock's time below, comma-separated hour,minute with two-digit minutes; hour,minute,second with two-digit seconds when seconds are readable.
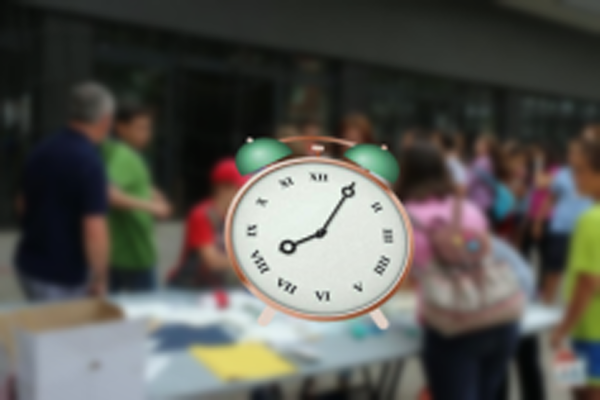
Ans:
8,05
